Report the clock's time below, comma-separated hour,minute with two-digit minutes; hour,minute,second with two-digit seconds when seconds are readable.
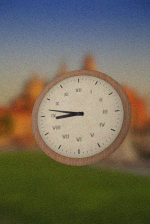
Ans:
8,47
